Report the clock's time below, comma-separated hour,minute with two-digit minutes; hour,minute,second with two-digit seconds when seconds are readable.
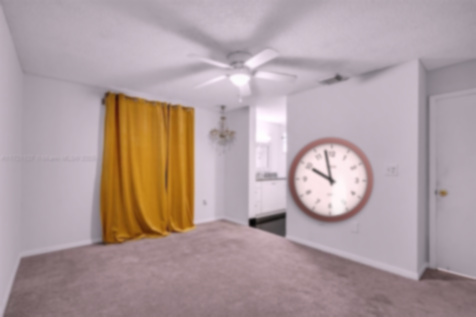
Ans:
9,58
